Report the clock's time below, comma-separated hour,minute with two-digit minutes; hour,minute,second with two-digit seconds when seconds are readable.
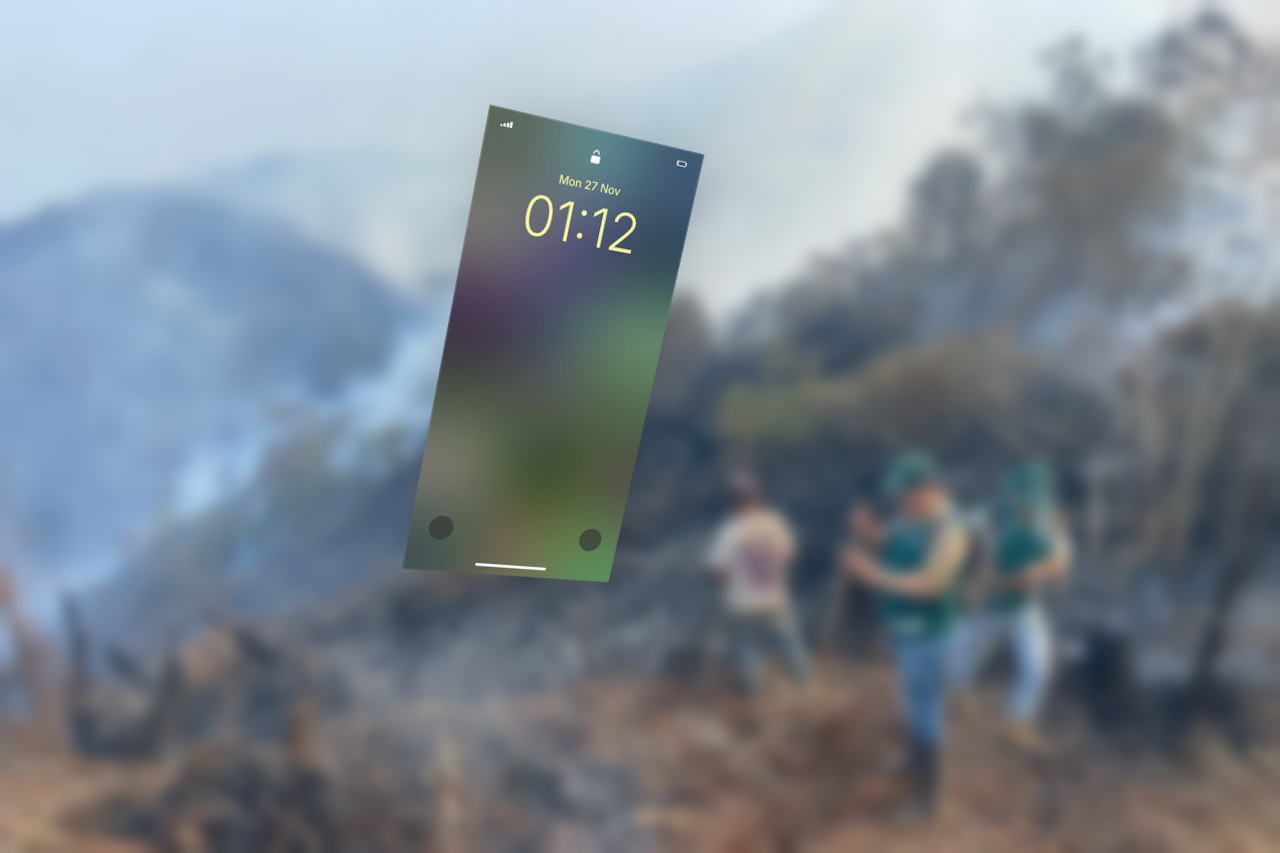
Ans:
1,12
